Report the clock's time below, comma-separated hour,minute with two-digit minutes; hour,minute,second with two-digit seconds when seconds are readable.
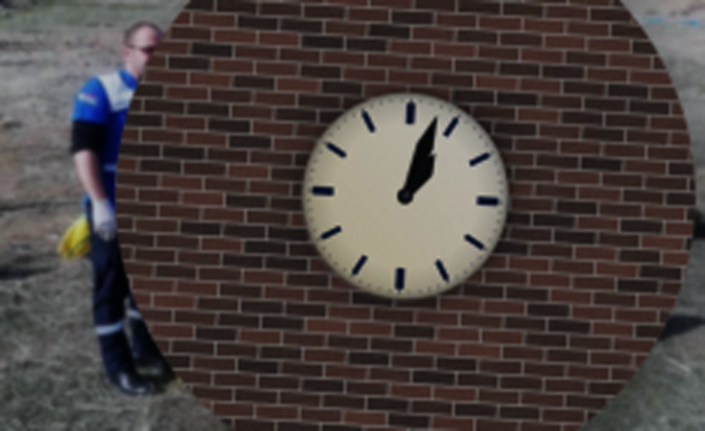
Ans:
1,03
